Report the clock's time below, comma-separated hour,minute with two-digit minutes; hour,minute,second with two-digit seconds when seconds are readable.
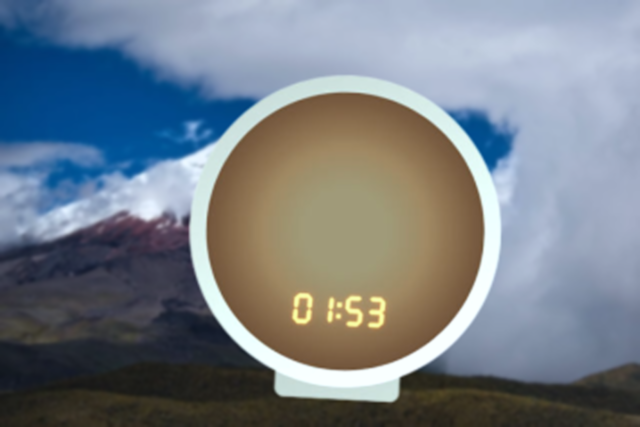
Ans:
1,53
